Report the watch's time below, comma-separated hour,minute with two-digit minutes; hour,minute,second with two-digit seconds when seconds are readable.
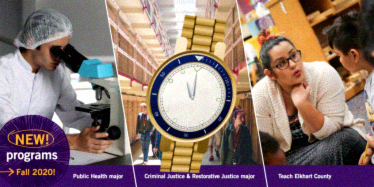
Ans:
11,00
